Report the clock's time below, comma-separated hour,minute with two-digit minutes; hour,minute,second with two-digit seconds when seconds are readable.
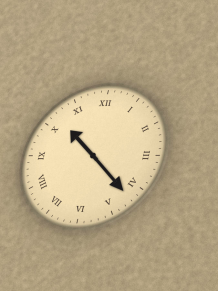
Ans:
10,22
